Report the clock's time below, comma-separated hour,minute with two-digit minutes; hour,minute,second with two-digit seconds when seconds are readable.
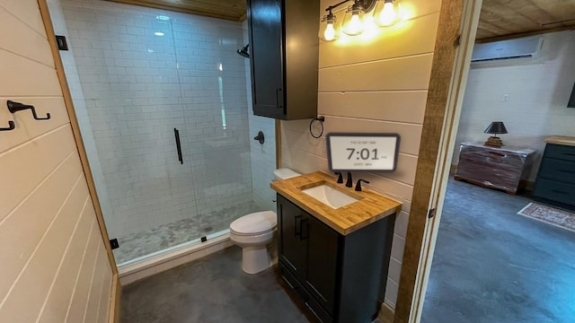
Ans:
7,01
